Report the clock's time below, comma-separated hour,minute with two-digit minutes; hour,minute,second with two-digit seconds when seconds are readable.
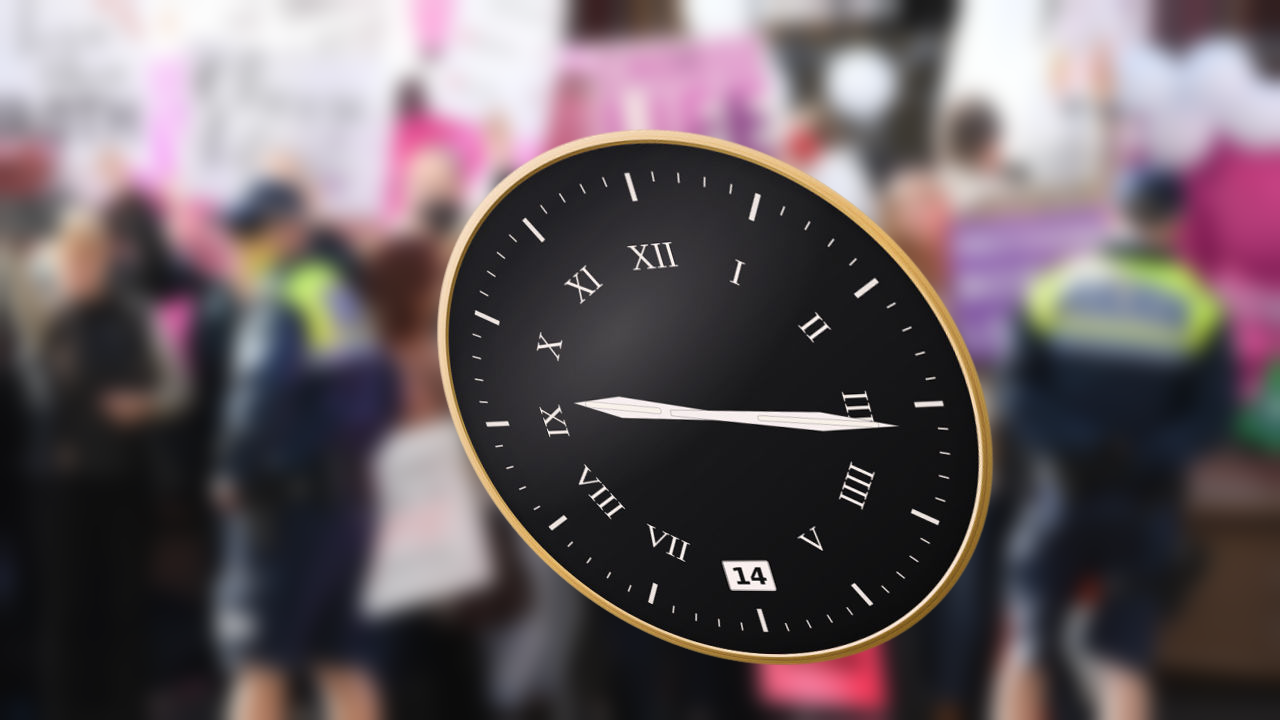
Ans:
9,16
